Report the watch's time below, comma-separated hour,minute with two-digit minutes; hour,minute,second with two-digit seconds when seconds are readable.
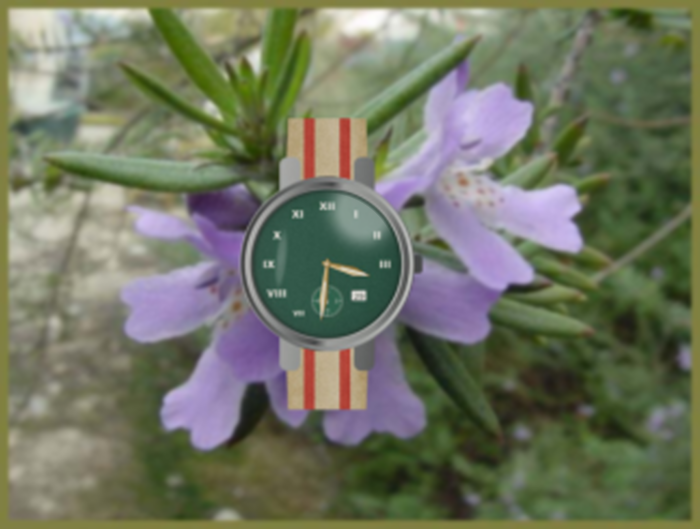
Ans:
3,31
